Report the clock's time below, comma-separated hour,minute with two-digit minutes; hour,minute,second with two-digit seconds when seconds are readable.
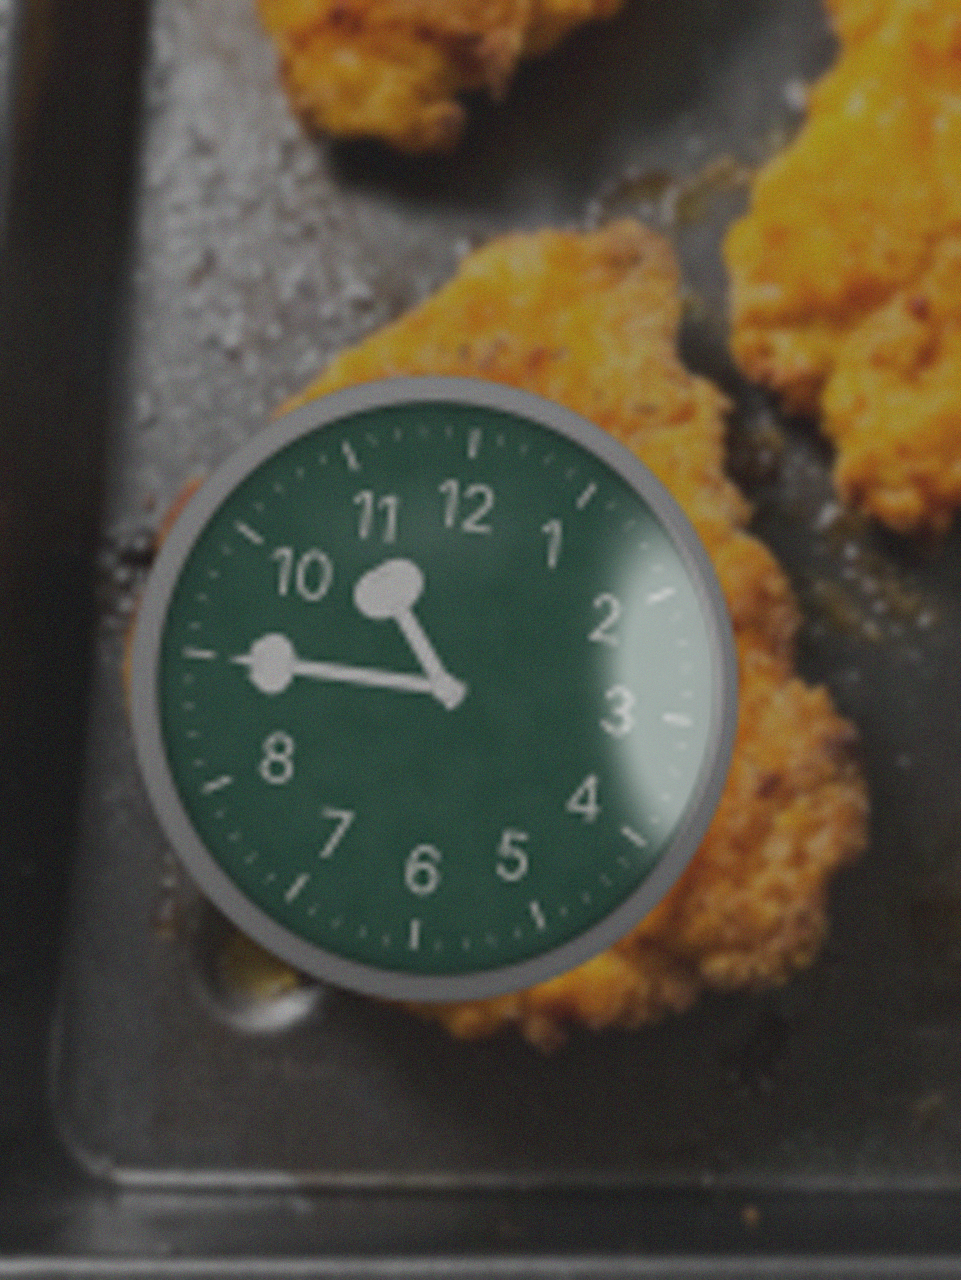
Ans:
10,45
